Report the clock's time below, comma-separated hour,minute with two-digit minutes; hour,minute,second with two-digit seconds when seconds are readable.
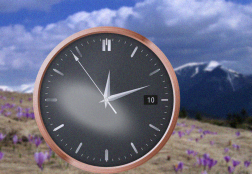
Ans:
12,11,54
